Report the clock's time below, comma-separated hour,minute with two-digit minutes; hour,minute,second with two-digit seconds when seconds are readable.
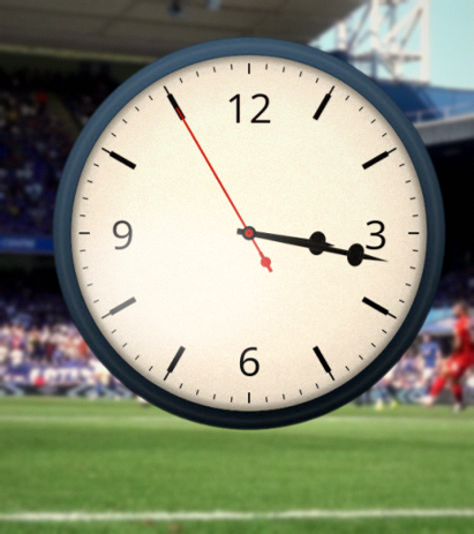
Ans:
3,16,55
